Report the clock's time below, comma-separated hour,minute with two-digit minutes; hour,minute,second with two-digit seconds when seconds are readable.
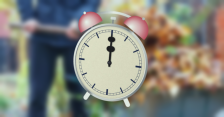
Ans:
12,00
